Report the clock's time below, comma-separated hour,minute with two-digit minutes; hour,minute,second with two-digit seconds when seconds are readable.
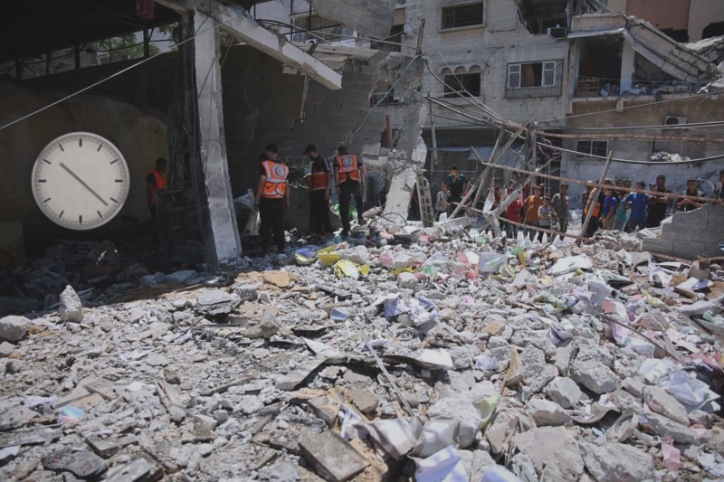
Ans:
10,22
